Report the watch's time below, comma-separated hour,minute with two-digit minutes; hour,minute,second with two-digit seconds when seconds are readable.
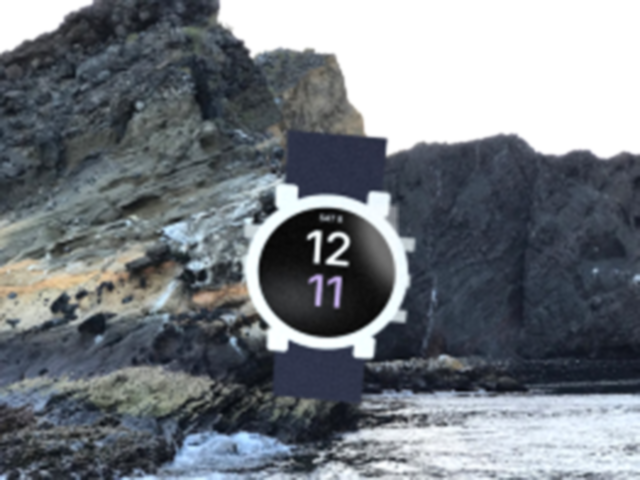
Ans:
12,11
